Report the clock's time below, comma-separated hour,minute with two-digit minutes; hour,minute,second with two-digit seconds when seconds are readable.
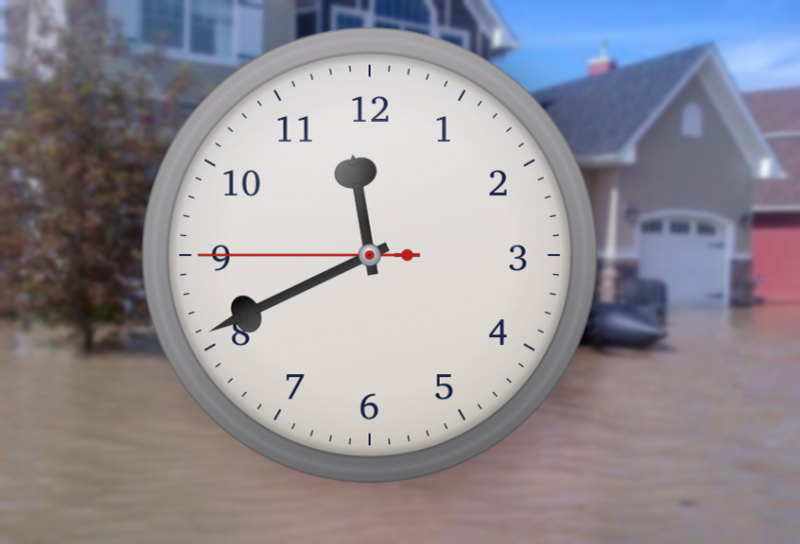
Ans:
11,40,45
